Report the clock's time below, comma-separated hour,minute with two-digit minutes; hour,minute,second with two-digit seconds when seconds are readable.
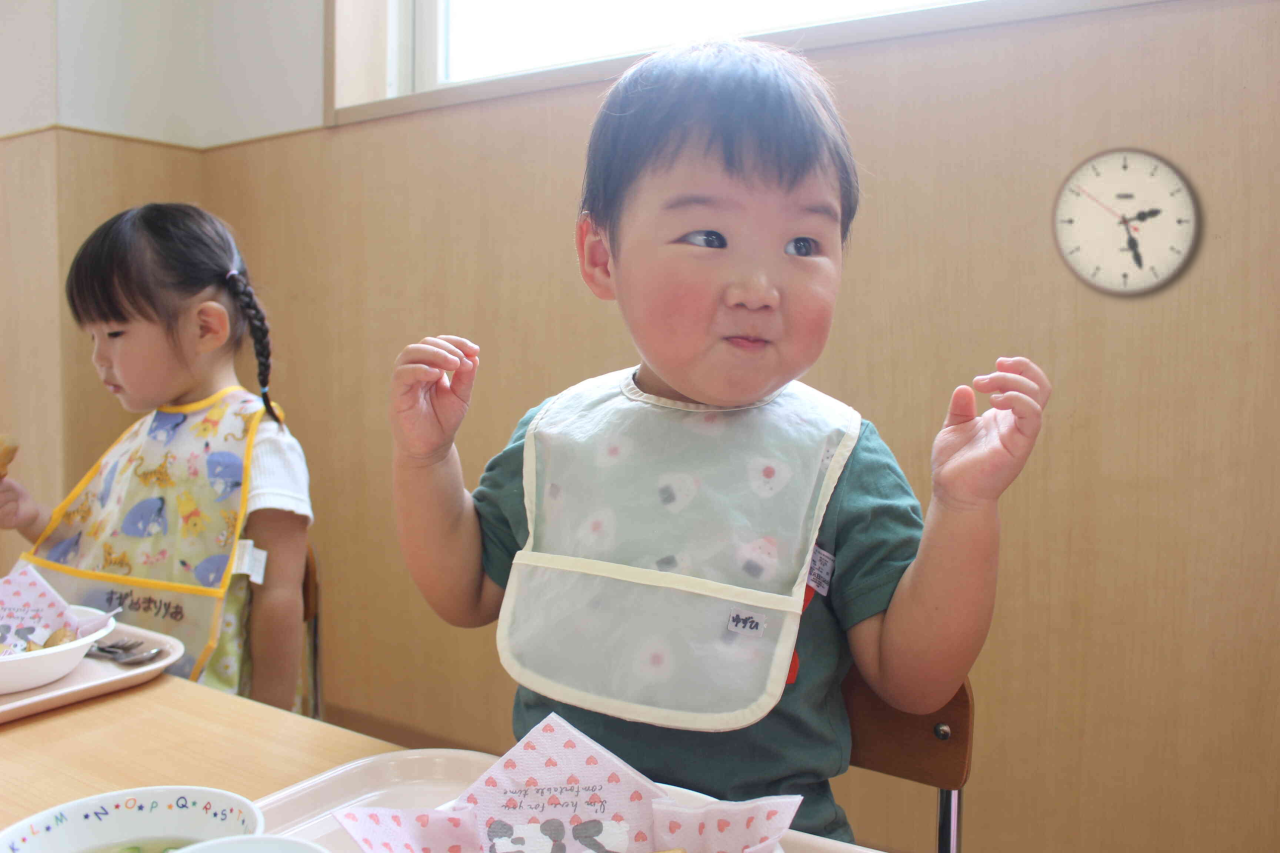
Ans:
2,26,51
